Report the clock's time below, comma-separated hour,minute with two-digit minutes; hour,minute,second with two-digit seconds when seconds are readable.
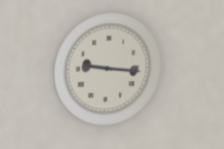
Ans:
9,16
